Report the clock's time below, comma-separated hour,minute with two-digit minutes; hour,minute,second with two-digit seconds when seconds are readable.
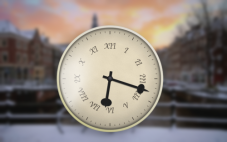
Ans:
6,18
